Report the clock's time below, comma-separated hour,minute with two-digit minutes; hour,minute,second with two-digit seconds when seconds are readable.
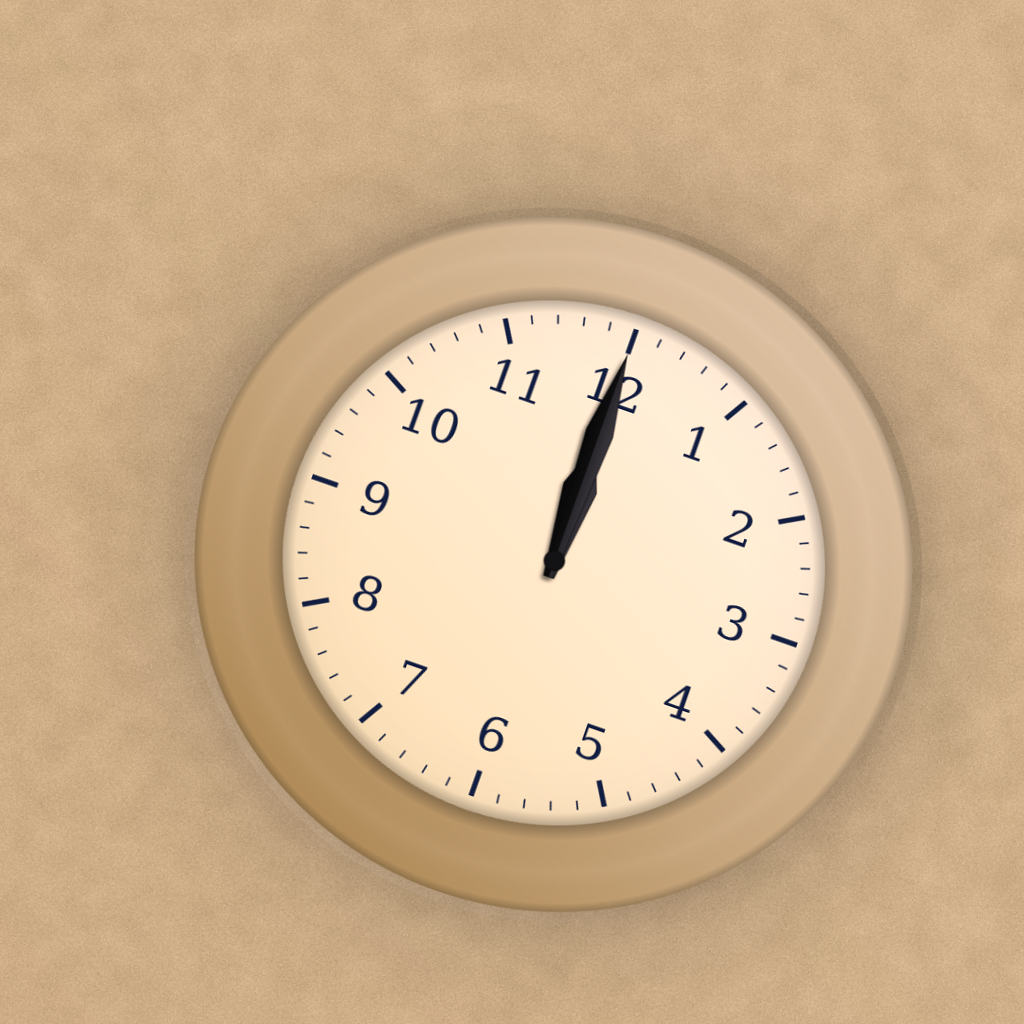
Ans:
12,00
